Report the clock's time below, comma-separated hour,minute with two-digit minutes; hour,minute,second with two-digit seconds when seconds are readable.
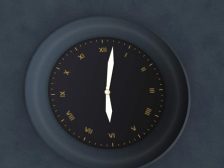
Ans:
6,02
